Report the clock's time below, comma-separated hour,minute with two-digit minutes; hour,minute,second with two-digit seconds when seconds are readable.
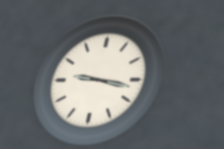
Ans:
9,17
